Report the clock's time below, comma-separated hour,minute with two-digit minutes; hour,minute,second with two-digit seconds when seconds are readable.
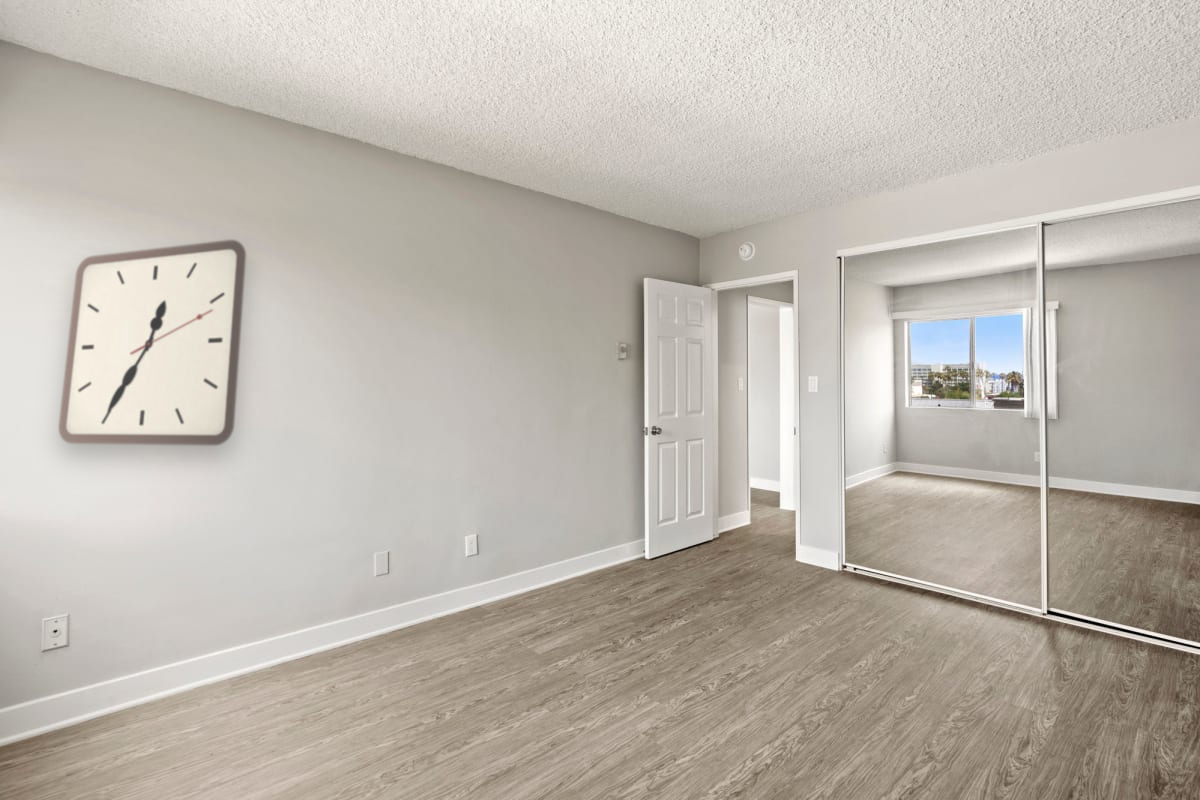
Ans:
12,35,11
